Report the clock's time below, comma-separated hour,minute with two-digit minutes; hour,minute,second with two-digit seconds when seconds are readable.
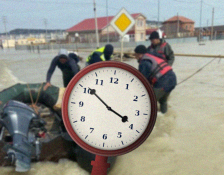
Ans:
3,51
